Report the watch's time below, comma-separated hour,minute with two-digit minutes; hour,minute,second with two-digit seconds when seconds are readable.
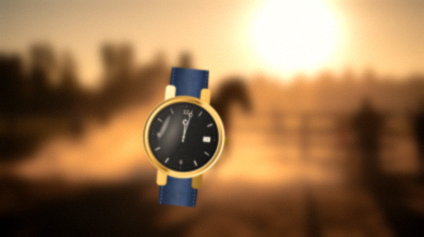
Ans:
12,02
